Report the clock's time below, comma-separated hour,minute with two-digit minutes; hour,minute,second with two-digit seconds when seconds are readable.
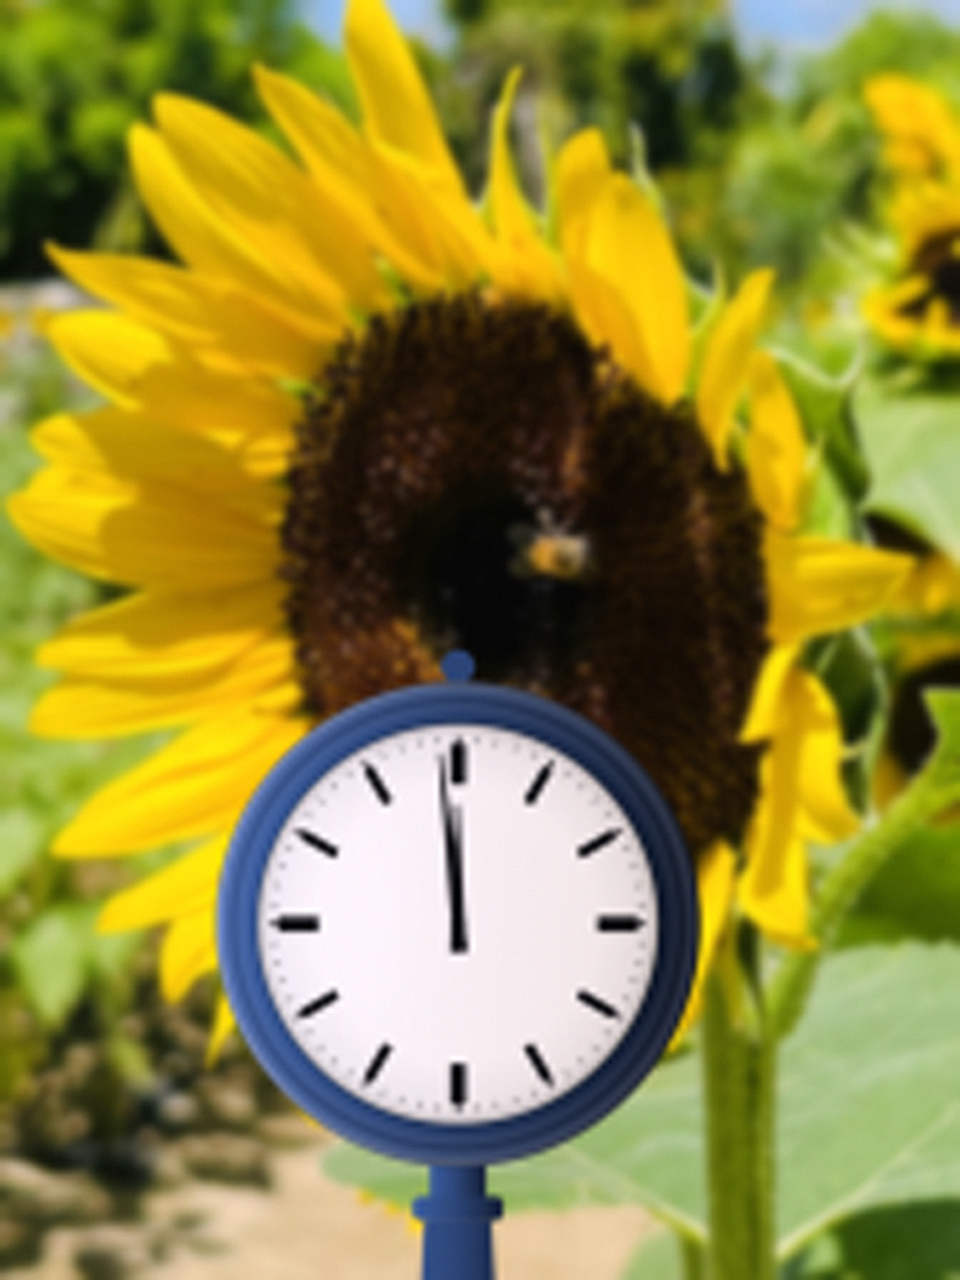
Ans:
11,59
